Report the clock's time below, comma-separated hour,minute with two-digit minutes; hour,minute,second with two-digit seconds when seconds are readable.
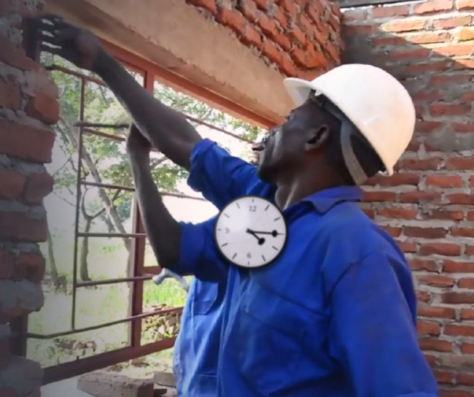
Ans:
4,15
